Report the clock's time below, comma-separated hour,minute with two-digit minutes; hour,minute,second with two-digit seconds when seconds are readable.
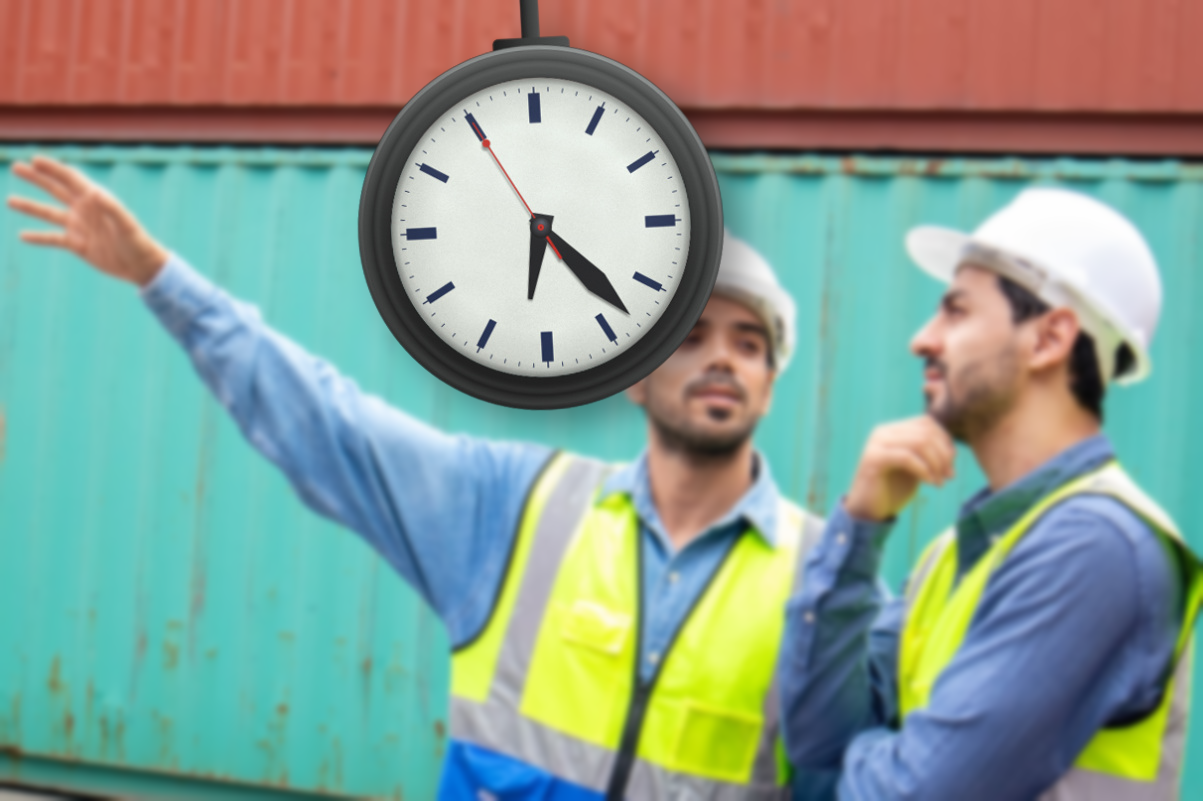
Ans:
6,22,55
